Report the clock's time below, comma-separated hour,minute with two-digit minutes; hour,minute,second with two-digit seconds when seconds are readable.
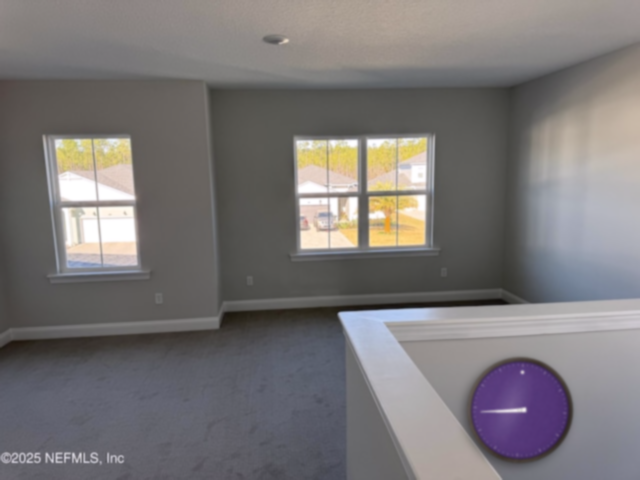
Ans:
8,44
